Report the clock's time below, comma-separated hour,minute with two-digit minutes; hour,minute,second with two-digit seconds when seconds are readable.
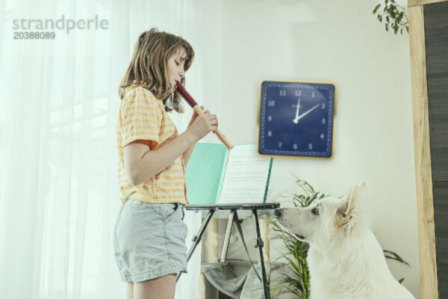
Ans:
12,09
